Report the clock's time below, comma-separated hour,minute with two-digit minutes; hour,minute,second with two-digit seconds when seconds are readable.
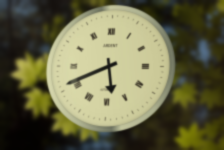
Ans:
5,41
